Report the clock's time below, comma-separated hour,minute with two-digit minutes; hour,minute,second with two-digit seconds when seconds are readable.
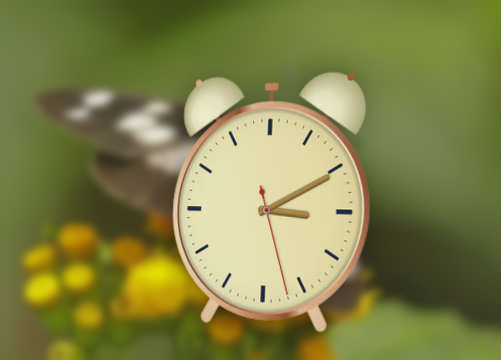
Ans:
3,10,27
